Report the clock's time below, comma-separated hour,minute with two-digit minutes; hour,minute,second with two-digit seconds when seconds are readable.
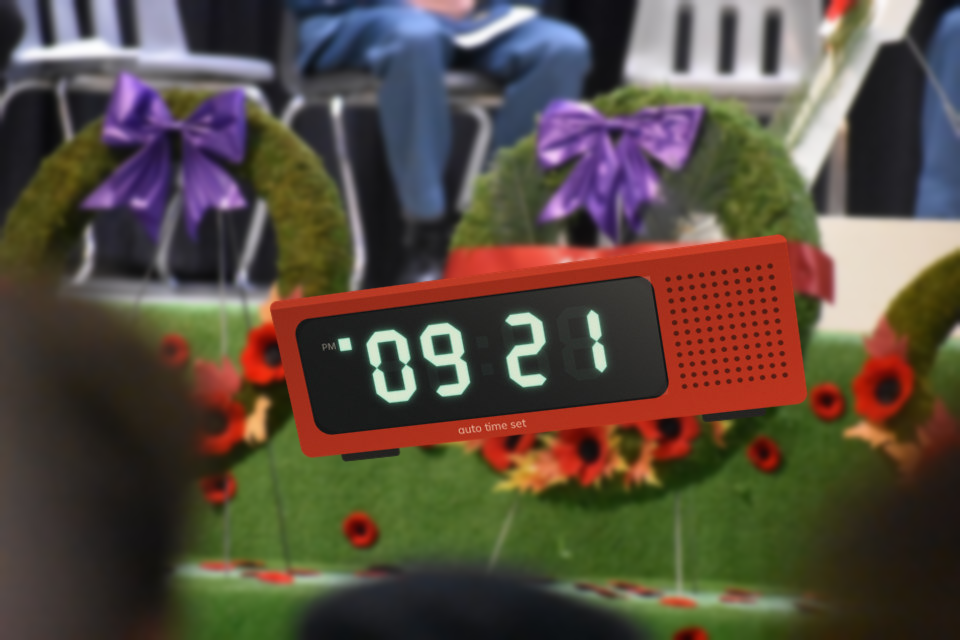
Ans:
9,21
